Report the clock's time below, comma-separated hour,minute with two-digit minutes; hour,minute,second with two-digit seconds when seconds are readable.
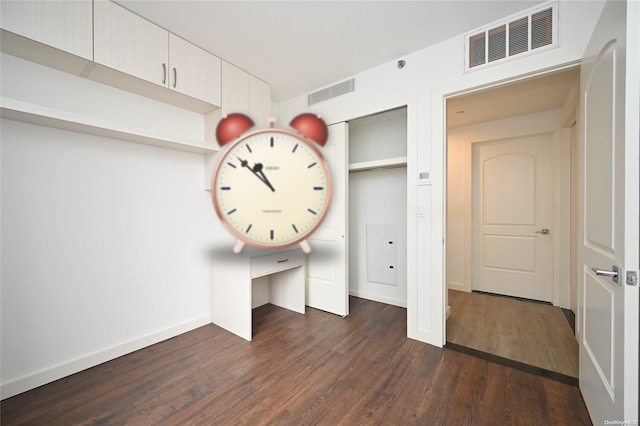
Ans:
10,52
